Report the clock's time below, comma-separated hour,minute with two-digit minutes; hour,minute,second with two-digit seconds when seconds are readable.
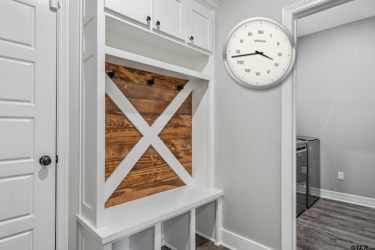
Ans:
3,43
